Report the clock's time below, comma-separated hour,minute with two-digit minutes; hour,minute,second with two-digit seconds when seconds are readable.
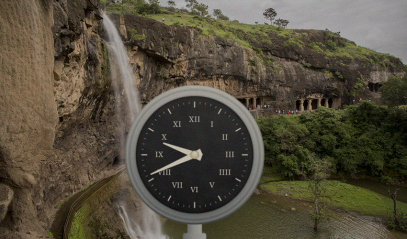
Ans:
9,41
